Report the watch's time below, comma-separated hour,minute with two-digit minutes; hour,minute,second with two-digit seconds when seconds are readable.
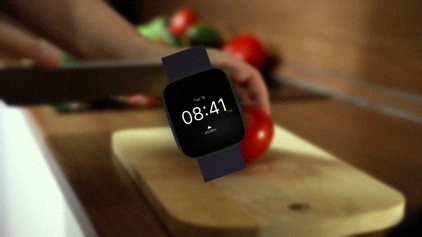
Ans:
8,41
